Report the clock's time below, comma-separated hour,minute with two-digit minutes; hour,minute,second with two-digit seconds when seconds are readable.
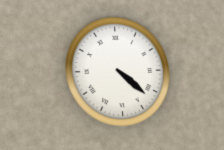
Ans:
4,22
